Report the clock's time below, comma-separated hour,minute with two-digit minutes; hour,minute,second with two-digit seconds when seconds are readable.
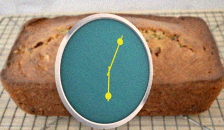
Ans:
6,04
